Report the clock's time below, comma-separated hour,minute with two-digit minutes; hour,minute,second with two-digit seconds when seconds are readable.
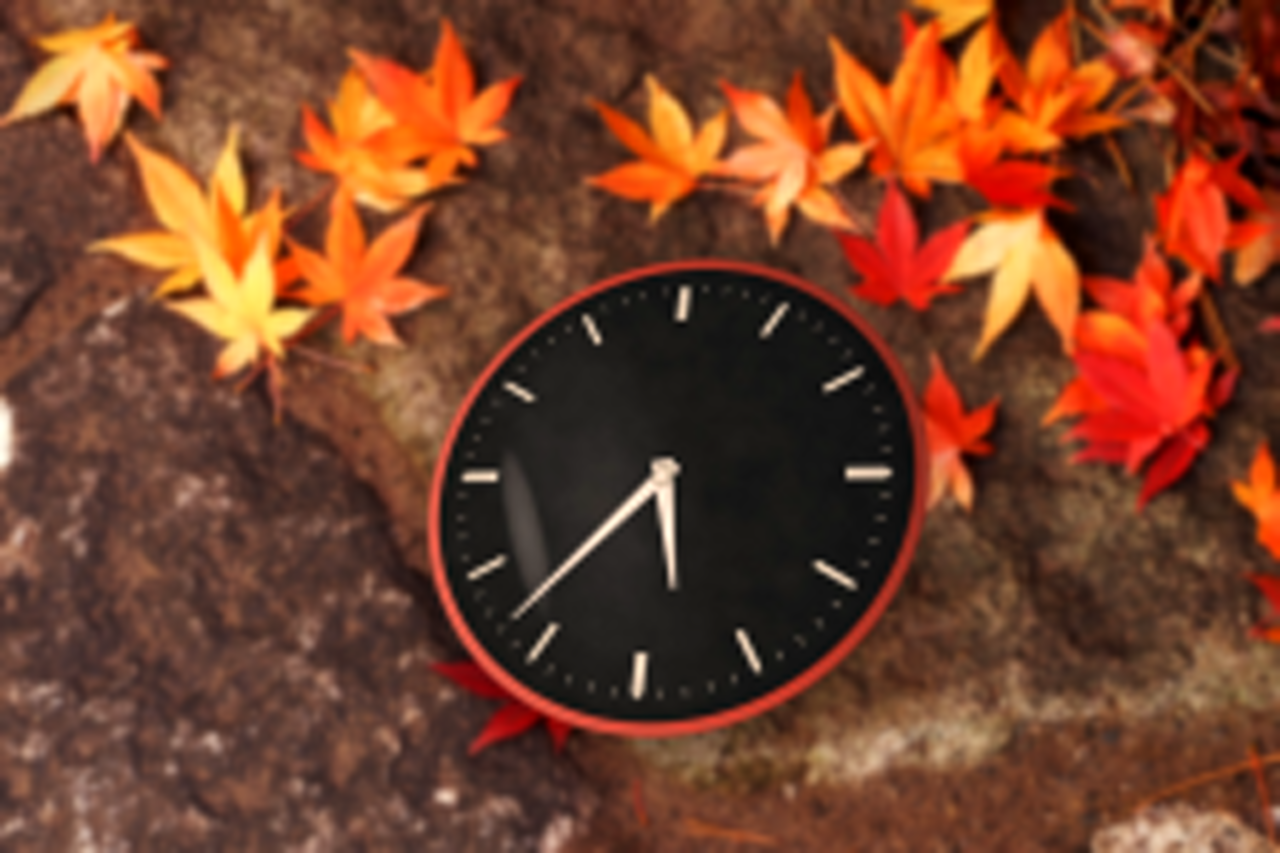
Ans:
5,37
